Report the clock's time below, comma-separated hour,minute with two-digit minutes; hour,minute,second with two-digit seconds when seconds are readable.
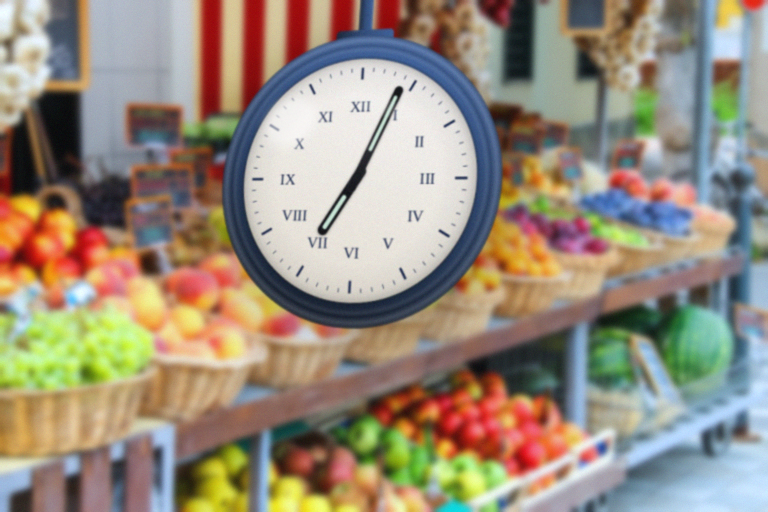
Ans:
7,04
